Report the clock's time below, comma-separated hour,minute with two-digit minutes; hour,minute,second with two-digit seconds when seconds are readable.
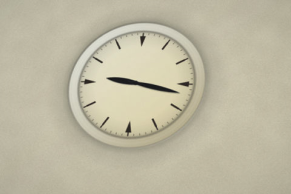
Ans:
9,17
